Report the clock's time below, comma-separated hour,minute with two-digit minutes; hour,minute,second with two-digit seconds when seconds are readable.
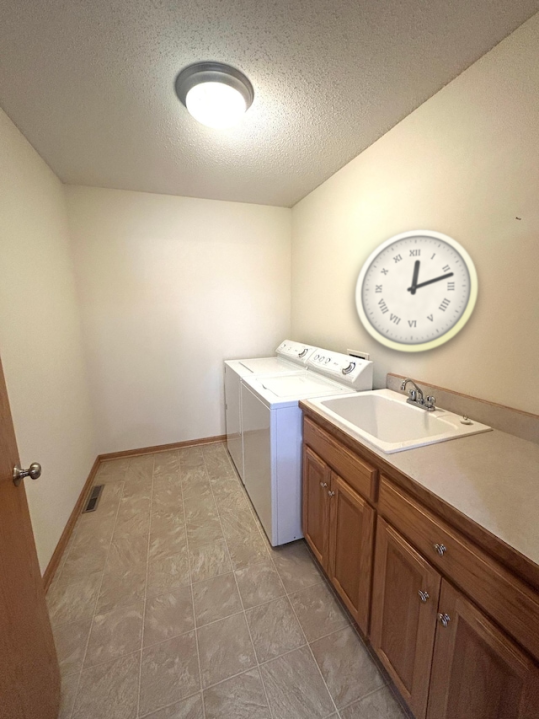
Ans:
12,12
